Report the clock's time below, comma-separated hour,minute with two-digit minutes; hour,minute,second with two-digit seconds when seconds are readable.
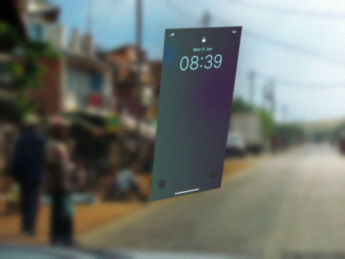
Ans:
8,39
